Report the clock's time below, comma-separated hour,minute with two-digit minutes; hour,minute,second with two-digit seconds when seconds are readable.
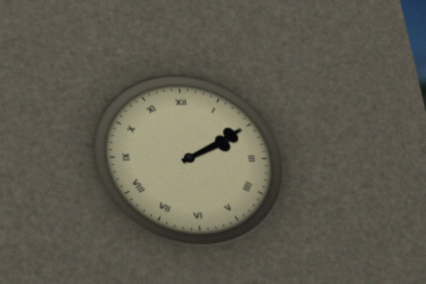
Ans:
2,10
